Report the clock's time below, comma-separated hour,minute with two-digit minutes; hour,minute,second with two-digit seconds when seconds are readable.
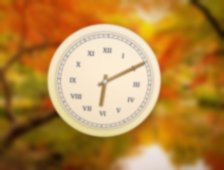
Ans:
6,10
